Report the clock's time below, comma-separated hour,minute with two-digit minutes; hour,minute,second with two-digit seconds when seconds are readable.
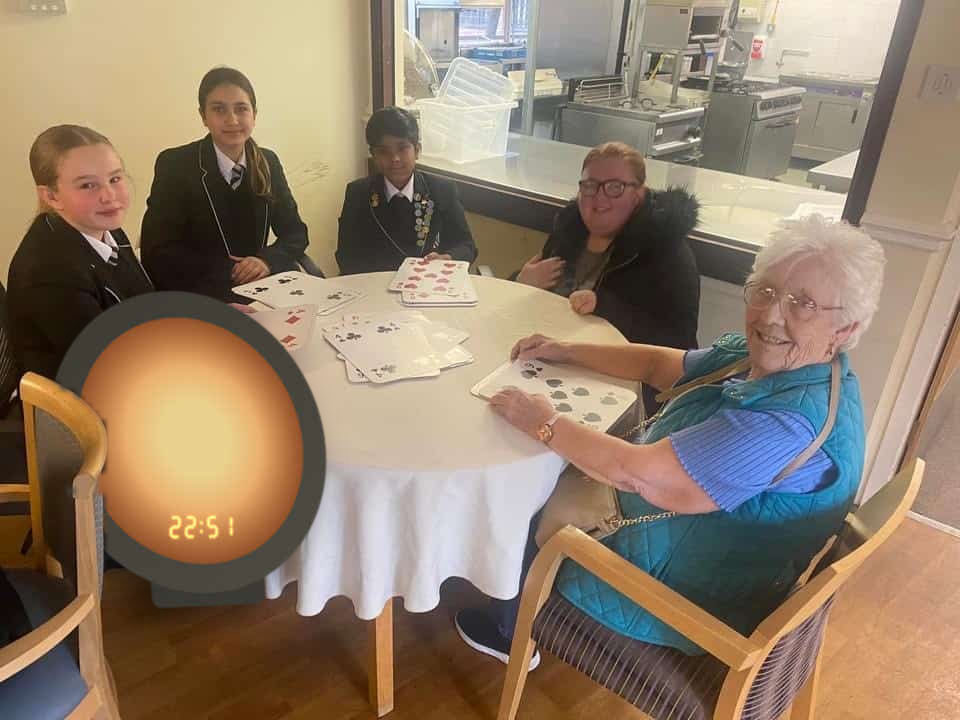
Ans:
22,51
